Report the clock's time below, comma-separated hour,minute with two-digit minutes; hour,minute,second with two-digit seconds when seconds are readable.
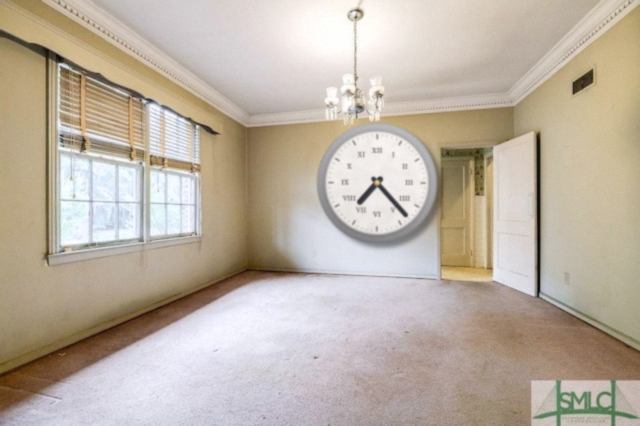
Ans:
7,23
